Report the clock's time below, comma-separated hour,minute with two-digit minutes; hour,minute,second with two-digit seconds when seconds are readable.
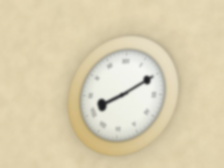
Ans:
8,10
